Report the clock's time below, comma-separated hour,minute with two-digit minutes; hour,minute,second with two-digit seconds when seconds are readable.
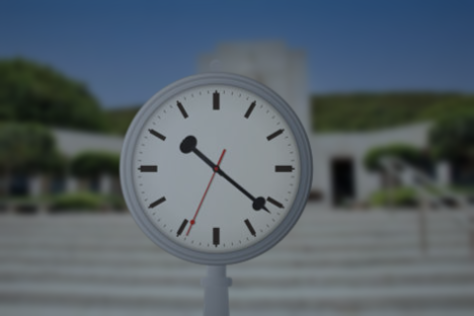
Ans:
10,21,34
